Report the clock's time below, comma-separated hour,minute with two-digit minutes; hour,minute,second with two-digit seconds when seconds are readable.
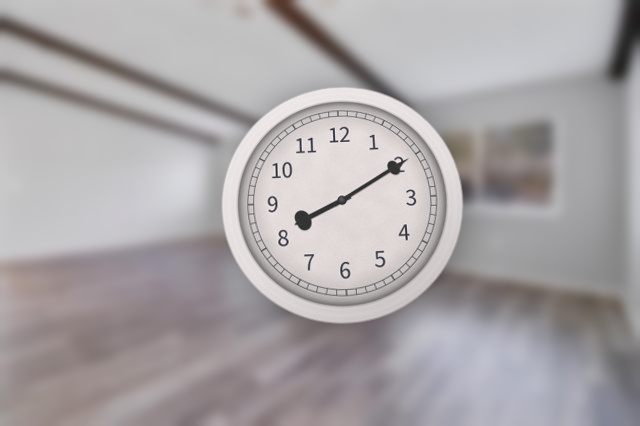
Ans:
8,10
